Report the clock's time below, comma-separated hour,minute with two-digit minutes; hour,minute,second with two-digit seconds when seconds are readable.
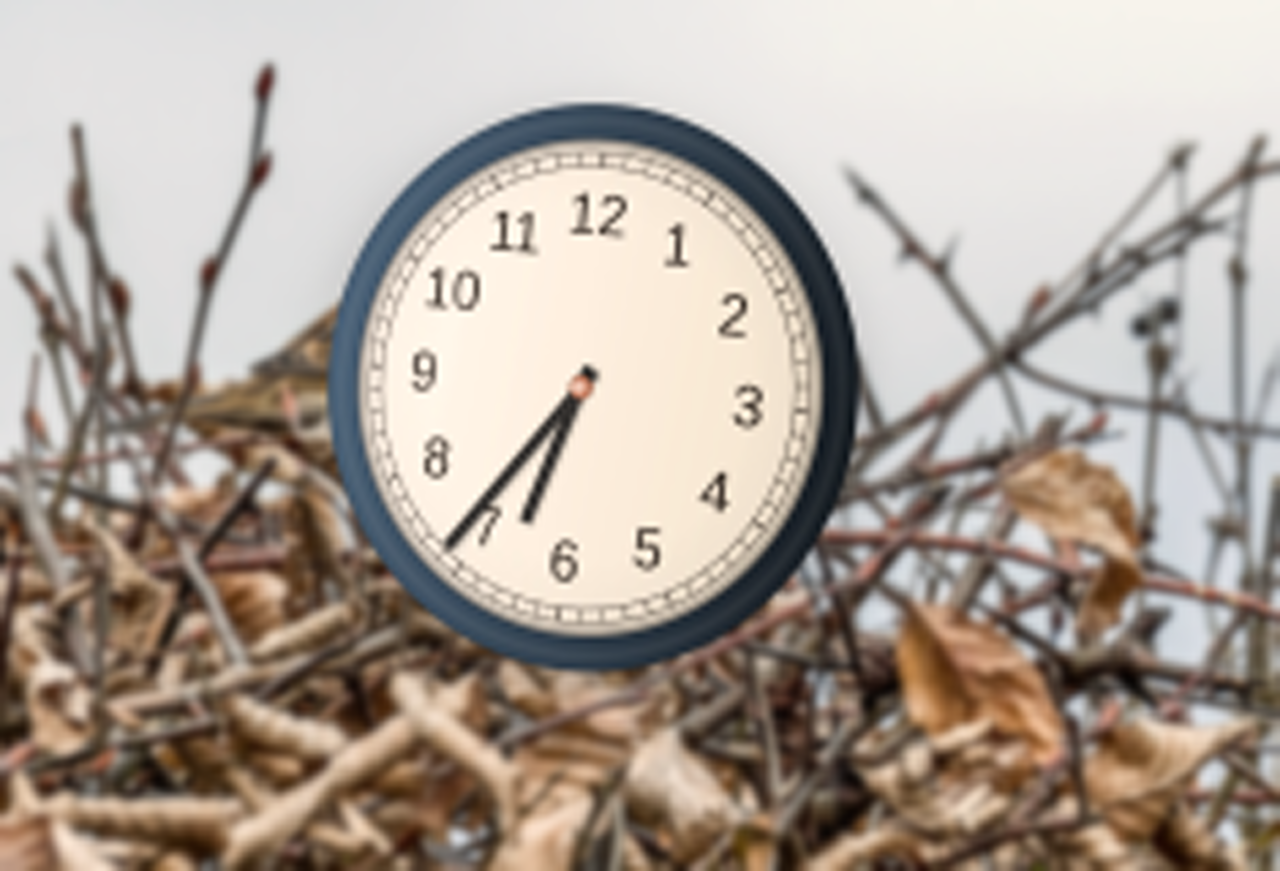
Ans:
6,36
